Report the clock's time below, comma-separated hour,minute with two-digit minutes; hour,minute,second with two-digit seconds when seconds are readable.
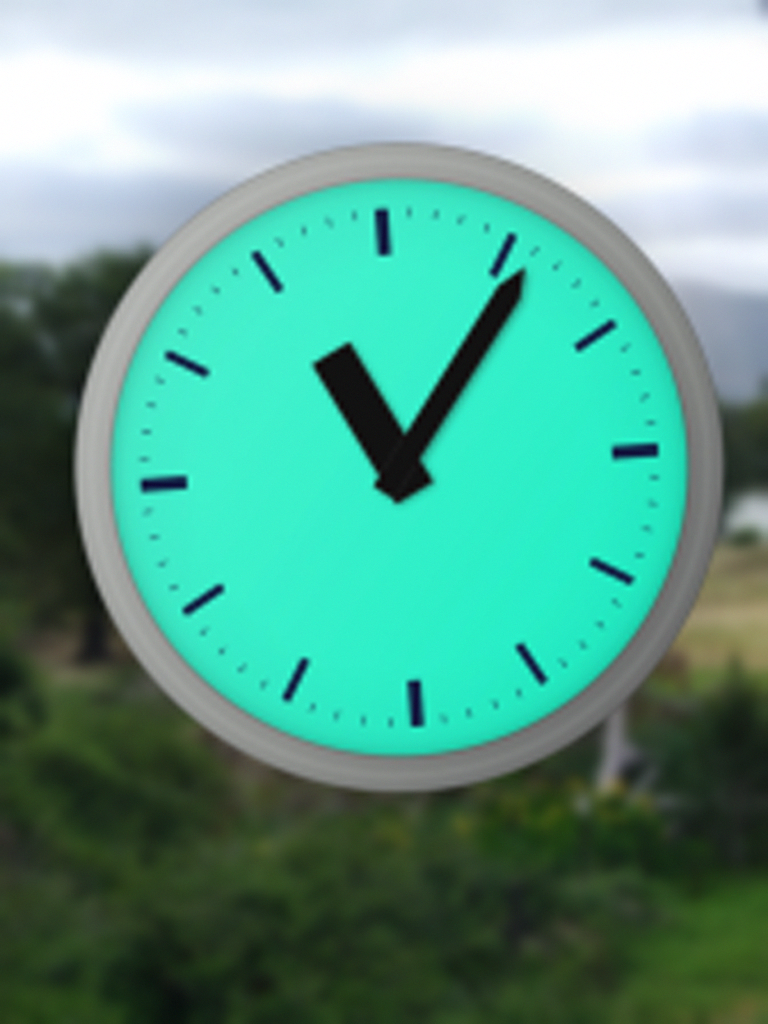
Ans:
11,06
